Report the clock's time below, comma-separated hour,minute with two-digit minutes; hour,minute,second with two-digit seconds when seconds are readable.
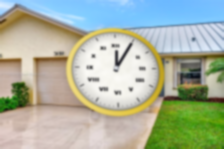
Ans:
12,05
